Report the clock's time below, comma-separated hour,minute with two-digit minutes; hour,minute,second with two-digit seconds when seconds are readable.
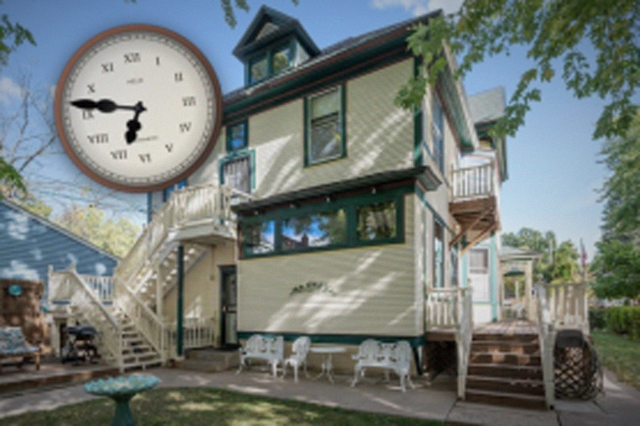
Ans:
6,47
